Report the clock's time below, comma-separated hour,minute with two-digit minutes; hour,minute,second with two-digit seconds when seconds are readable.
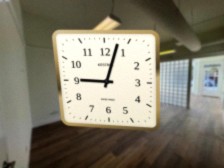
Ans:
9,03
